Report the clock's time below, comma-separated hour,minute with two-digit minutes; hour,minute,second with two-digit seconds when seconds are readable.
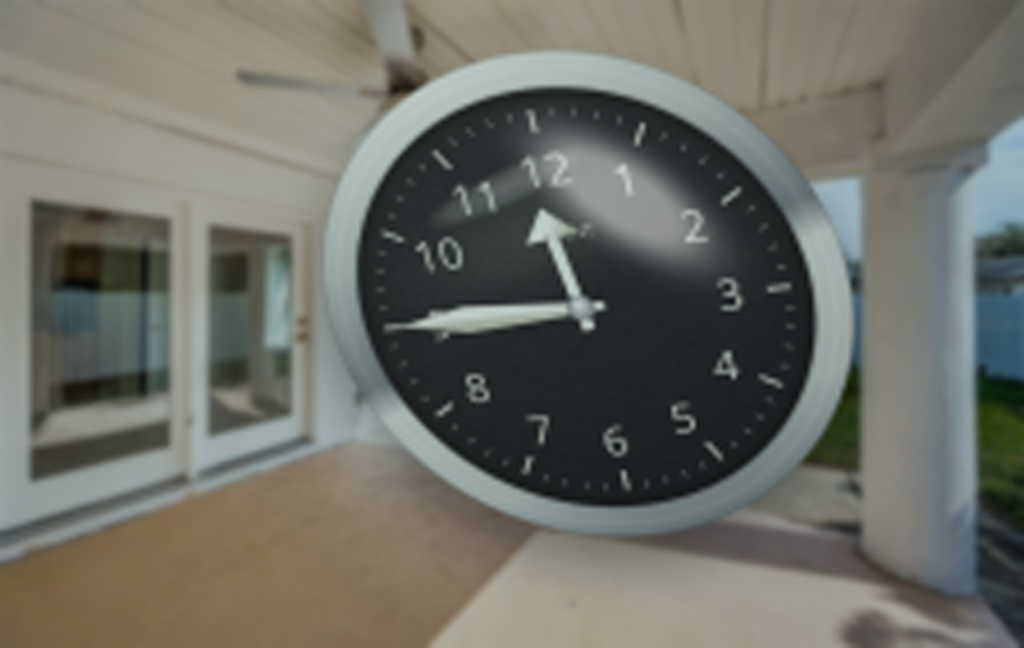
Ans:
11,45
